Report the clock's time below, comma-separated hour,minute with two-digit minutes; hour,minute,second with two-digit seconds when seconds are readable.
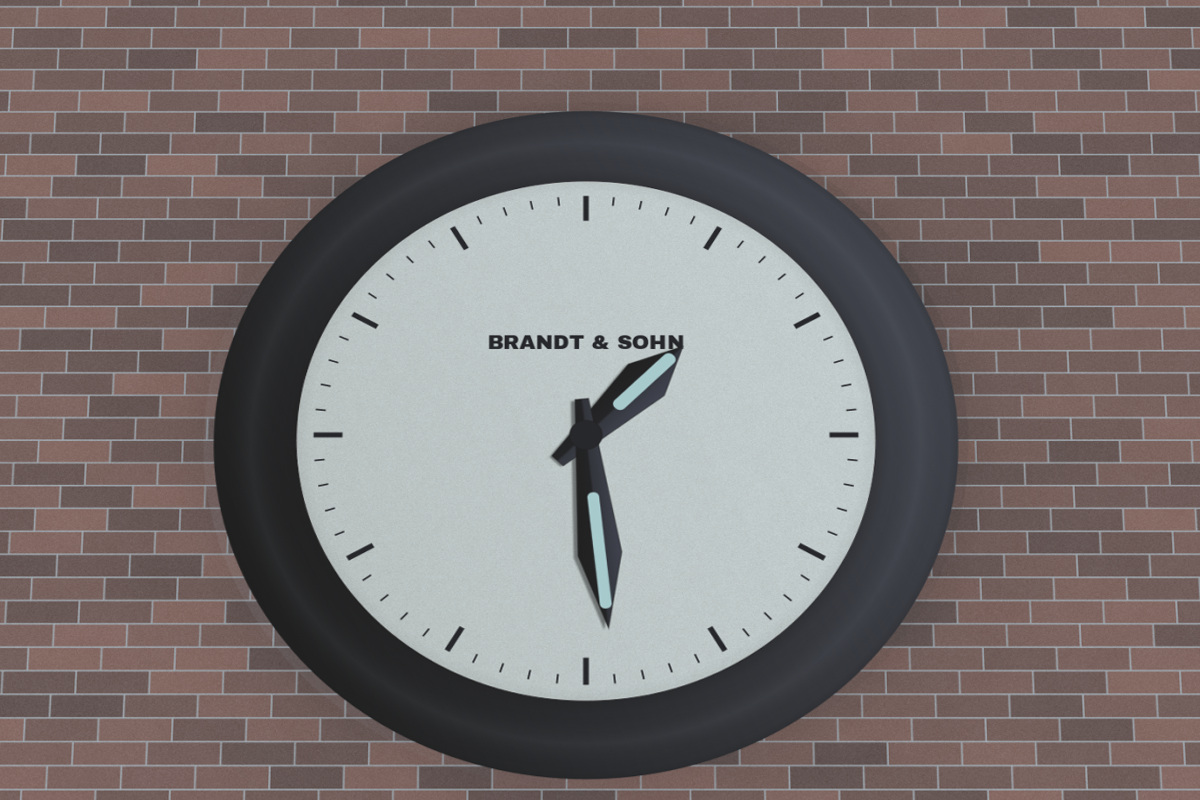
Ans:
1,29
